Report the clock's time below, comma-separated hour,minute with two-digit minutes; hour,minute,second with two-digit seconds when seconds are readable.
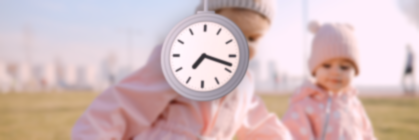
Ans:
7,18
